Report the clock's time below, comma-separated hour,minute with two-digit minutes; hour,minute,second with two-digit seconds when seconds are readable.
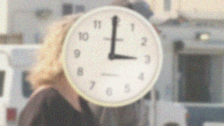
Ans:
3,00
